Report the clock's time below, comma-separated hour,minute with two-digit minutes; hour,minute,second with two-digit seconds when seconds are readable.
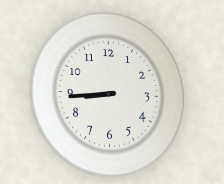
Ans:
8,44
